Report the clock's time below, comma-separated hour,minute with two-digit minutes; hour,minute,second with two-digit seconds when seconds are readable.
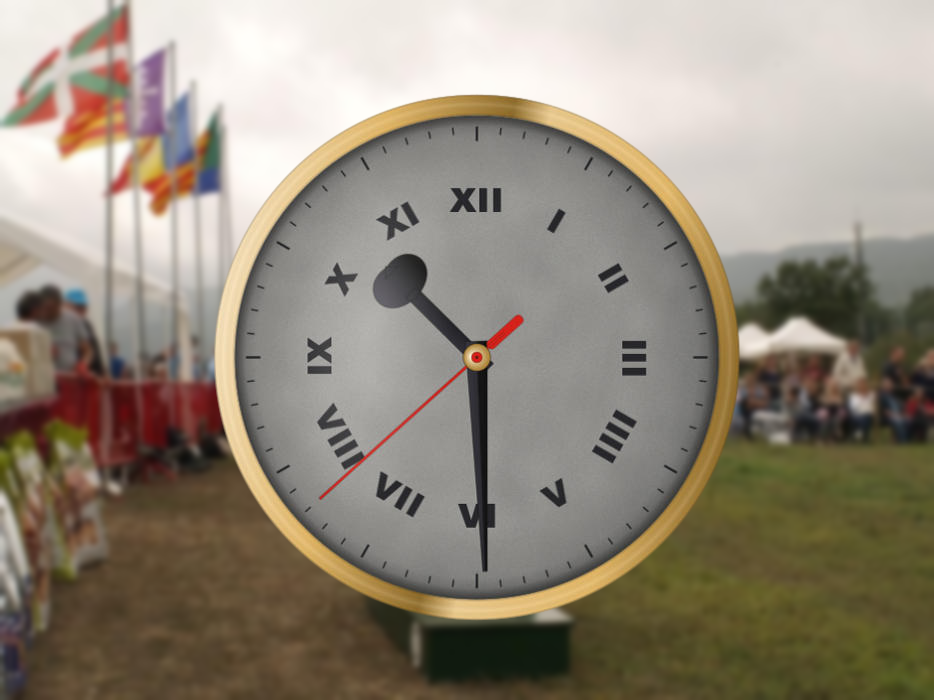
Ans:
10,29,38
